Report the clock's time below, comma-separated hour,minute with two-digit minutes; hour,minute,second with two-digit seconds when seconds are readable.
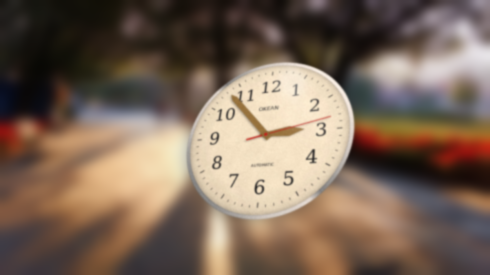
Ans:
2,53,13
